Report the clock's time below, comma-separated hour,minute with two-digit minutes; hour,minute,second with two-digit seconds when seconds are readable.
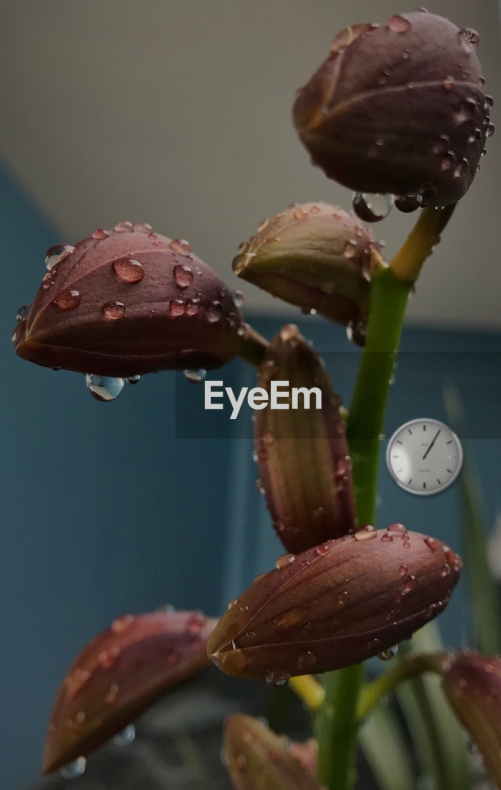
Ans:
1,05
